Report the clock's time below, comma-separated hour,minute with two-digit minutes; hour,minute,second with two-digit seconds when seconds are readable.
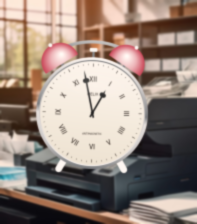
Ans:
12,58
